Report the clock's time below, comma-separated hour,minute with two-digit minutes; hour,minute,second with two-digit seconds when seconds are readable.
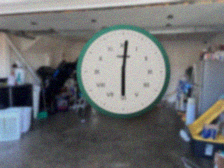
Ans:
6,01
